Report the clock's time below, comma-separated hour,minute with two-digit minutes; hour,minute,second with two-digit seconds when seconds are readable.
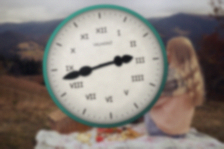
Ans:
2,43
